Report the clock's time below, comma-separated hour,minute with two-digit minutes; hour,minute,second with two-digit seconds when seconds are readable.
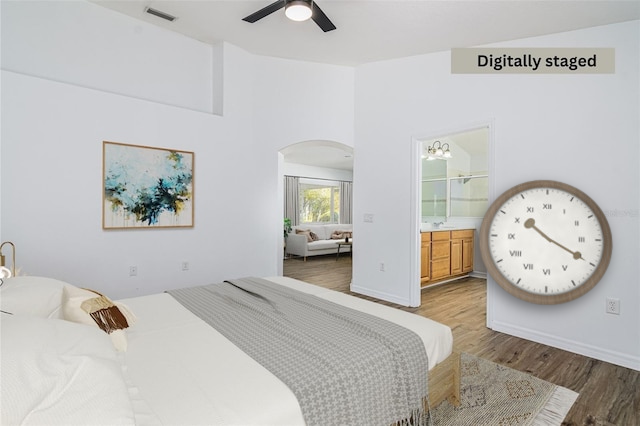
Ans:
10,20
